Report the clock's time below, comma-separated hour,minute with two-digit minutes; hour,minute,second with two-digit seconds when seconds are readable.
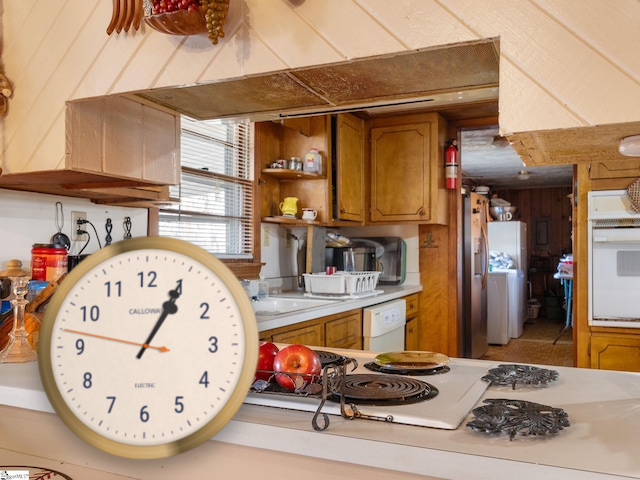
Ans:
1,04,47
